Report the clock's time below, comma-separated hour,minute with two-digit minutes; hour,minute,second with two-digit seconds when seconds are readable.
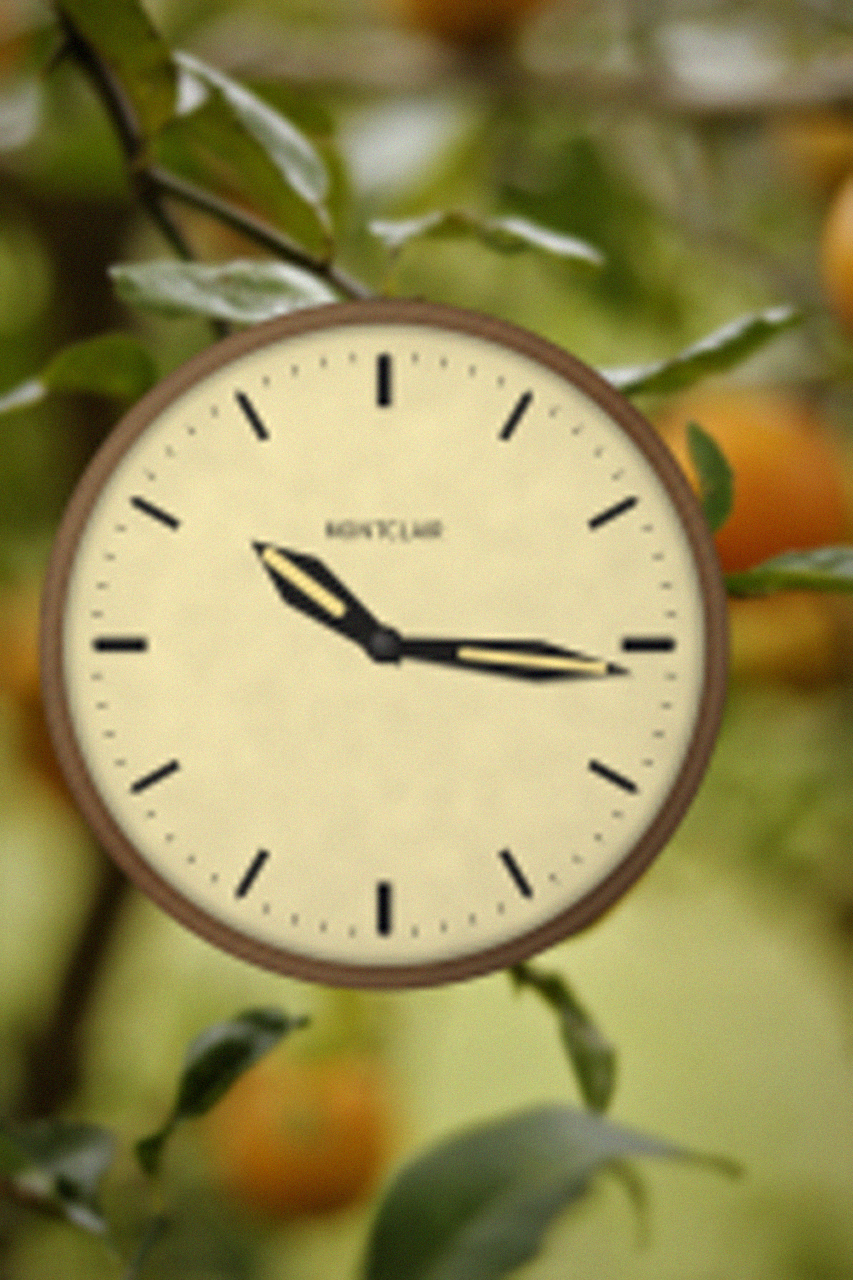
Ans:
10,16
